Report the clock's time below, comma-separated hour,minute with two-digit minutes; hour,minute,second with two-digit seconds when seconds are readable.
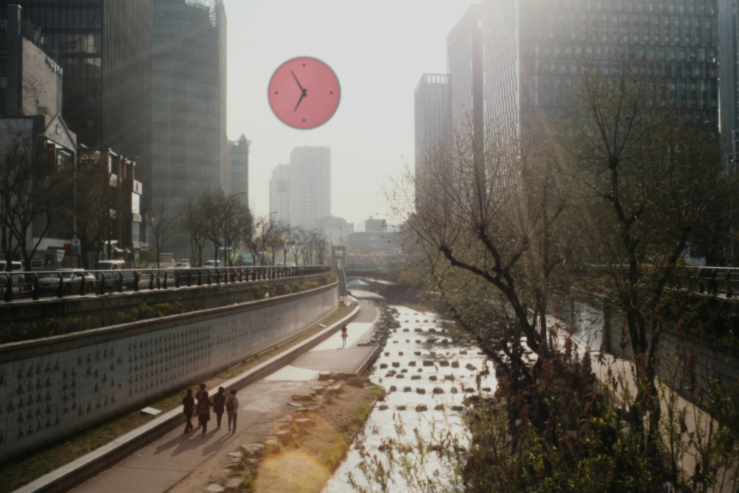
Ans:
6,55
